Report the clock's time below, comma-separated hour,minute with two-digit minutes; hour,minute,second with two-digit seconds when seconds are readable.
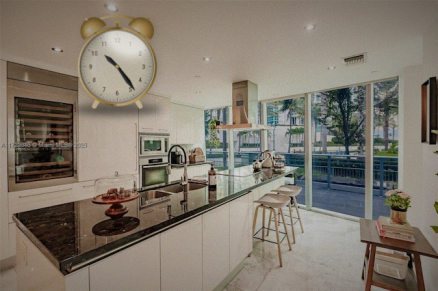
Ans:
10,24
